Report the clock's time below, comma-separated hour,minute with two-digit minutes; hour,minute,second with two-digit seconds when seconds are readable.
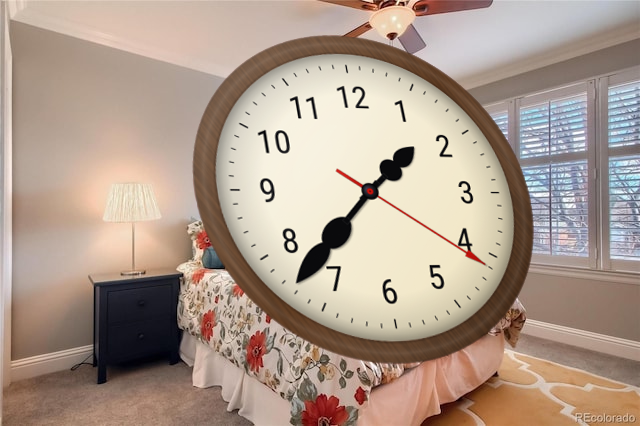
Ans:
1,37,21
